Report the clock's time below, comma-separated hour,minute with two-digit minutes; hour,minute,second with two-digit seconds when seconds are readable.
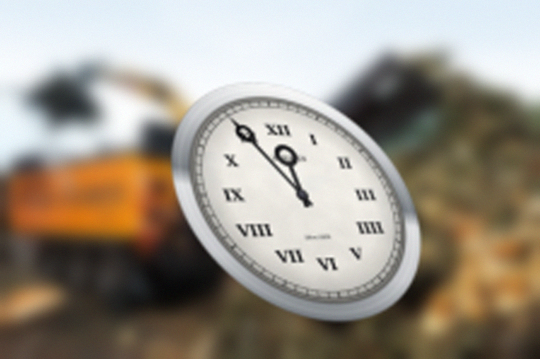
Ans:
11,55
